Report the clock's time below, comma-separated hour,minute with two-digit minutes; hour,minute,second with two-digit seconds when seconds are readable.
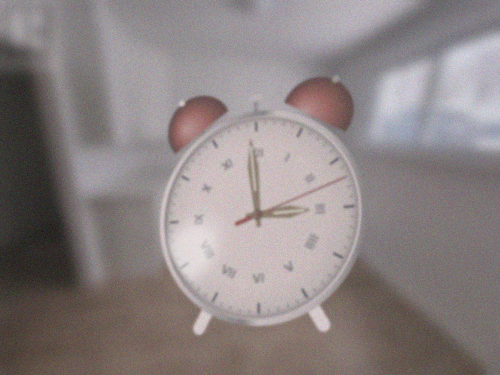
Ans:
2,59,12
